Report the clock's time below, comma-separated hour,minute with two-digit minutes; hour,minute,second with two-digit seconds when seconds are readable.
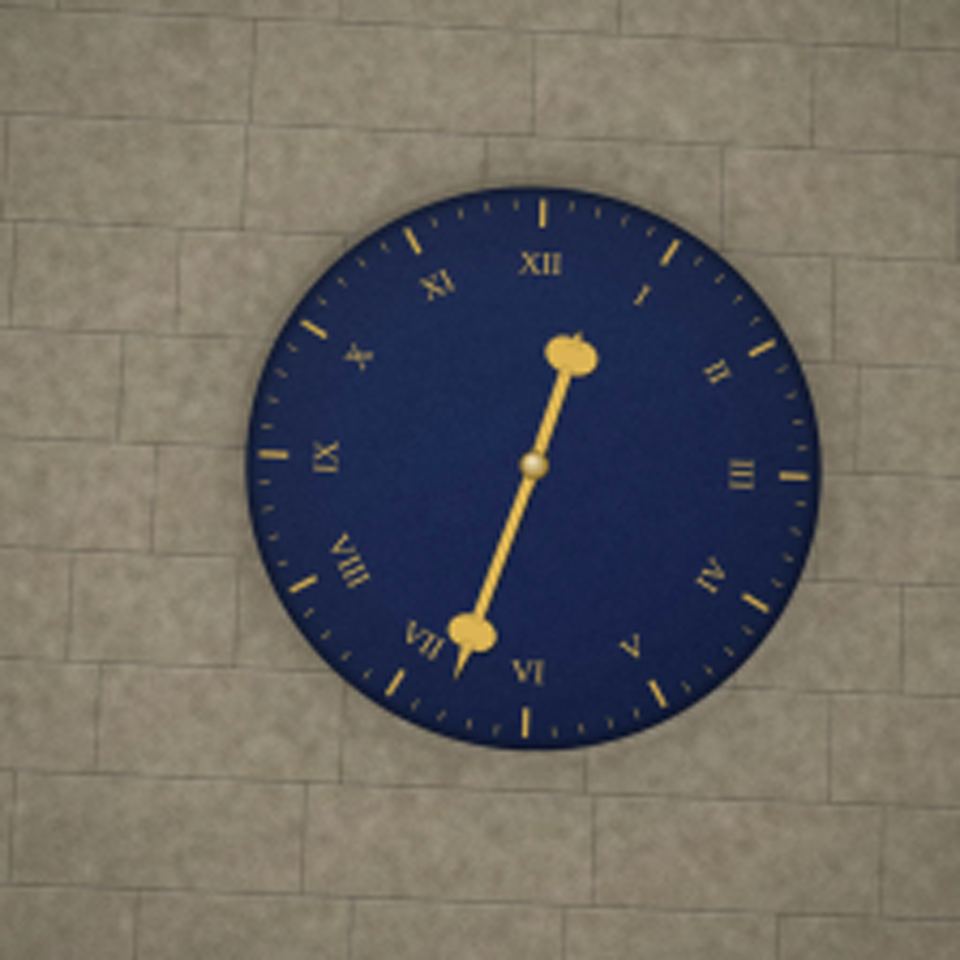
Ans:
12,33
